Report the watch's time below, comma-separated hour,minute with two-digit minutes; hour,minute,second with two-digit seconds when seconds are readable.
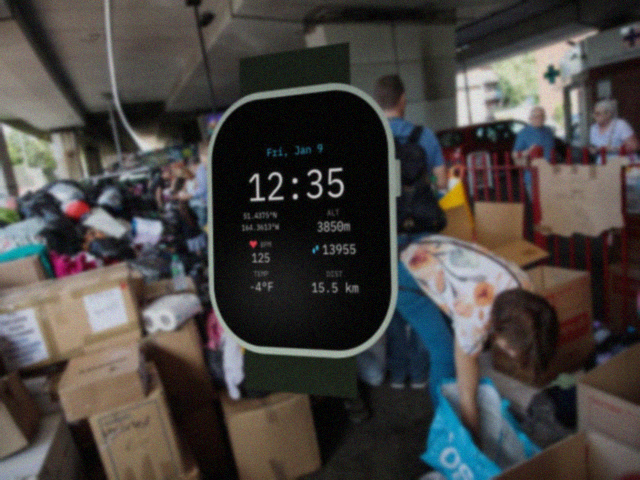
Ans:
12,35
